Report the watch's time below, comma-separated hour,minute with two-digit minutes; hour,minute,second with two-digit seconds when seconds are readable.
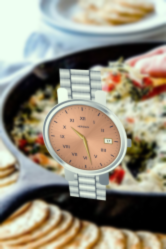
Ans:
10,28
